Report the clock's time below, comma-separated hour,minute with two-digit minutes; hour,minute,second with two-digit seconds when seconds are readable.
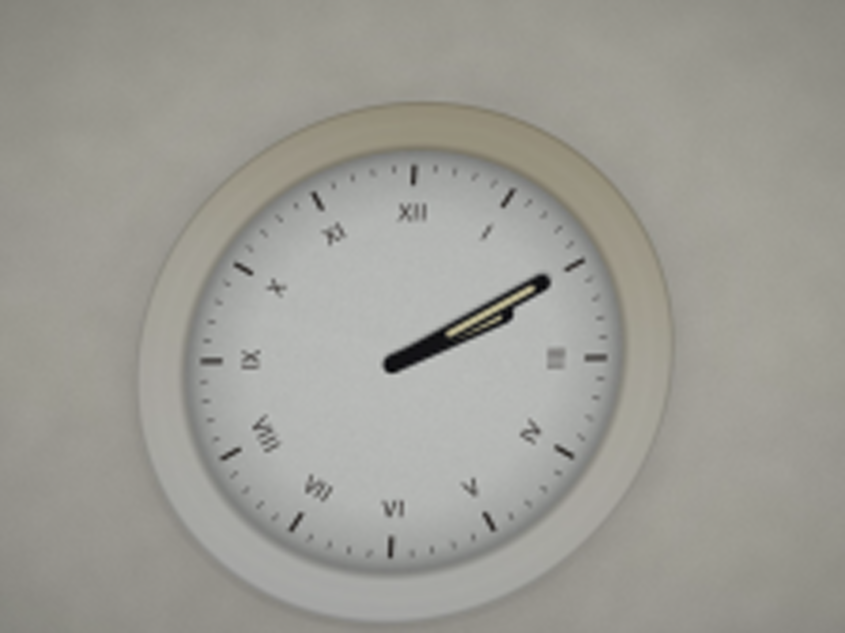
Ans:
2,10
